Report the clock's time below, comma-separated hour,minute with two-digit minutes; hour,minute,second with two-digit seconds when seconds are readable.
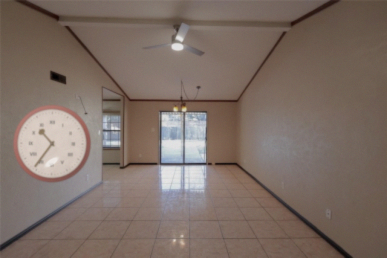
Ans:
10,36
